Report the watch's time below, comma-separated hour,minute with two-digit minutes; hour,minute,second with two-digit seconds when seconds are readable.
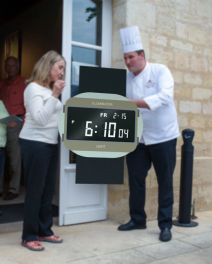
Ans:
6,10,04
